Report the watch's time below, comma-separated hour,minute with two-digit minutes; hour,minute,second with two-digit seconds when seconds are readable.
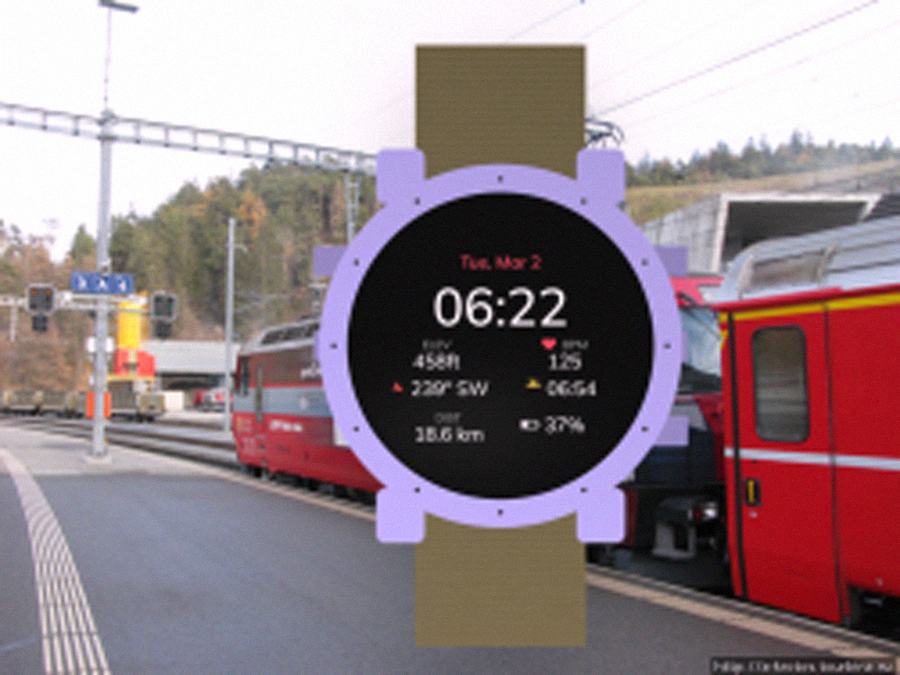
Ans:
6,22
